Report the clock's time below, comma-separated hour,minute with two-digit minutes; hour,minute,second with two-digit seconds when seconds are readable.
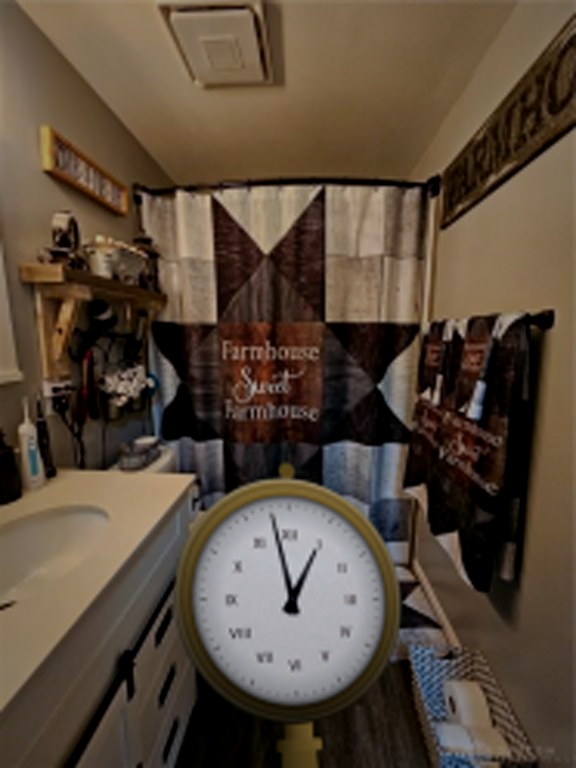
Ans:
12,58
